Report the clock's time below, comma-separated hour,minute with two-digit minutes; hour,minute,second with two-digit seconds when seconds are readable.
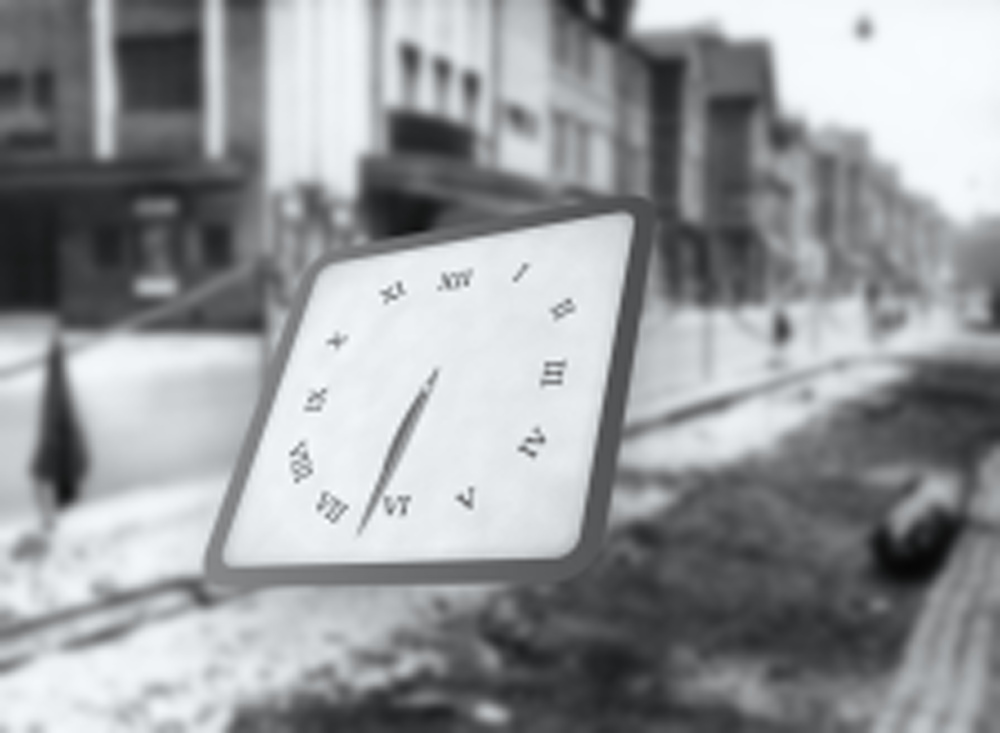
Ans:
6,32
